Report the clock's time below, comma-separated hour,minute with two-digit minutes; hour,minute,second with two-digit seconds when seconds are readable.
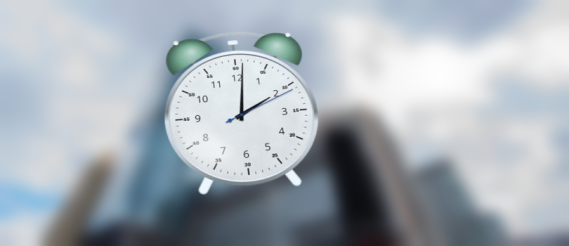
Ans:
2,01,11
